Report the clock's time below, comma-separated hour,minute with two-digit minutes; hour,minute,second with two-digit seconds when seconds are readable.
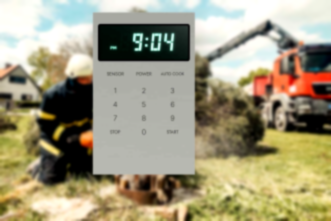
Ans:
9,04
